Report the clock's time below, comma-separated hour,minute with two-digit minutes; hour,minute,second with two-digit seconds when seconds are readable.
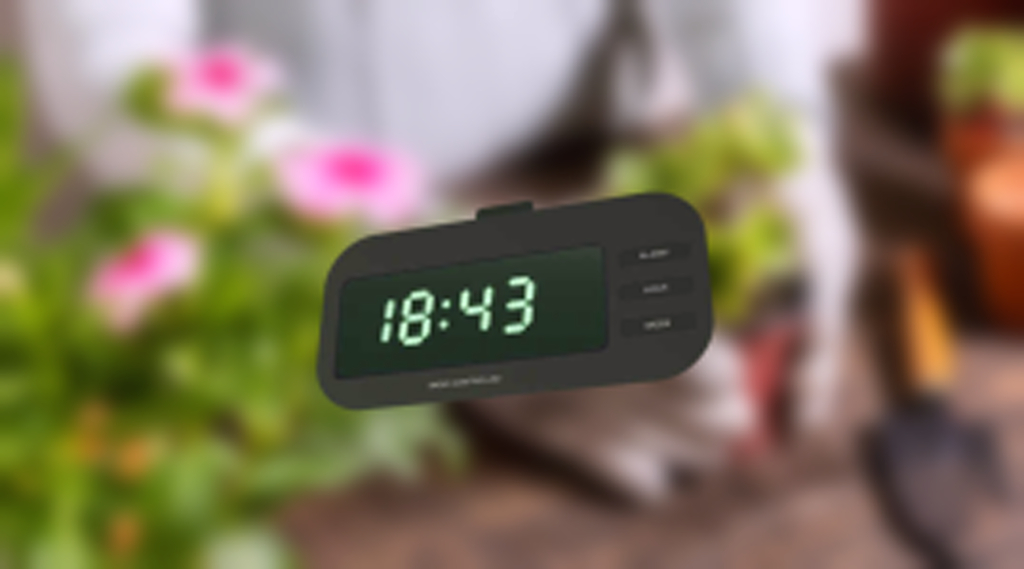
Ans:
18,43
